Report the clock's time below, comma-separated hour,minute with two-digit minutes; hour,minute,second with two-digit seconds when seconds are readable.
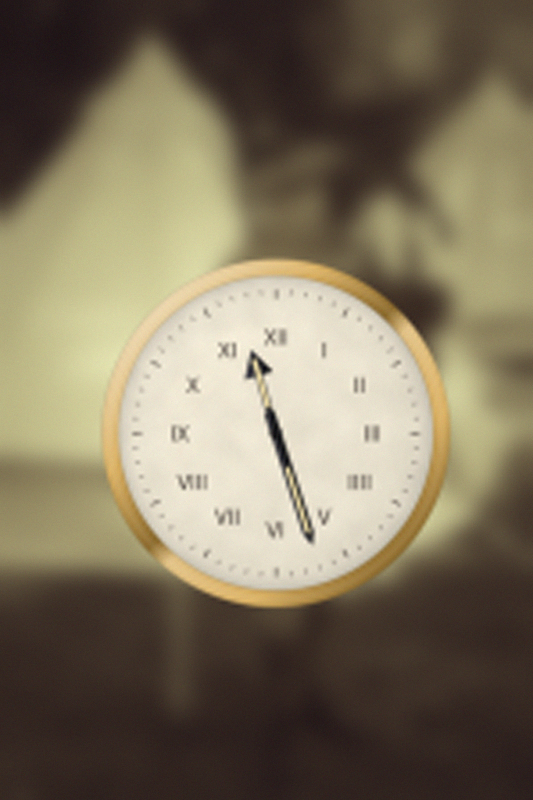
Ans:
11,27
